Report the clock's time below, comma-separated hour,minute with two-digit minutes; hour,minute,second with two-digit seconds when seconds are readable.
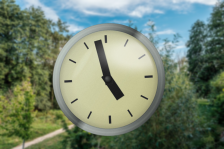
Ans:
4,58
